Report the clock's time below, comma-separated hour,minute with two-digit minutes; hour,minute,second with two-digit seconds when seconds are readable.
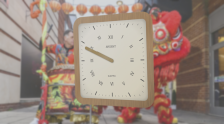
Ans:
9,49
